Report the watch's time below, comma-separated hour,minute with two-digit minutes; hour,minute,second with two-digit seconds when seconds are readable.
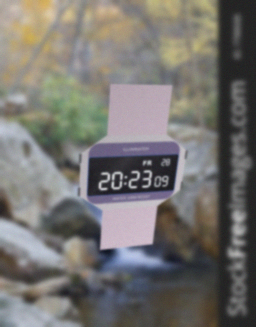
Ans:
20,23,09
